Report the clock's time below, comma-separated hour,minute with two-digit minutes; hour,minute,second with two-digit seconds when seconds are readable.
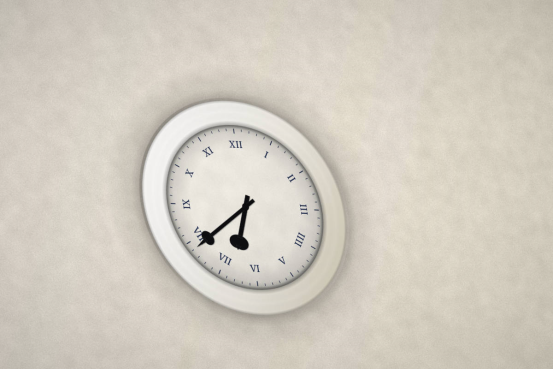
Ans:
6,39
